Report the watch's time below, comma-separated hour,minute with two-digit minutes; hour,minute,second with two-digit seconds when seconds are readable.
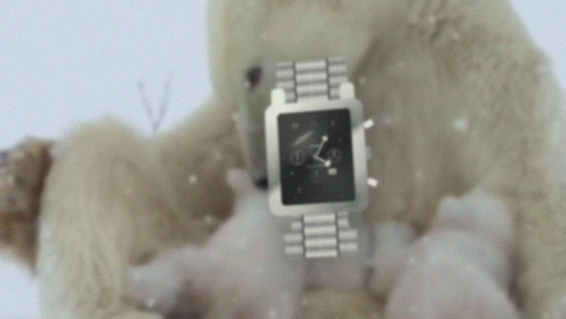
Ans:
4,05
